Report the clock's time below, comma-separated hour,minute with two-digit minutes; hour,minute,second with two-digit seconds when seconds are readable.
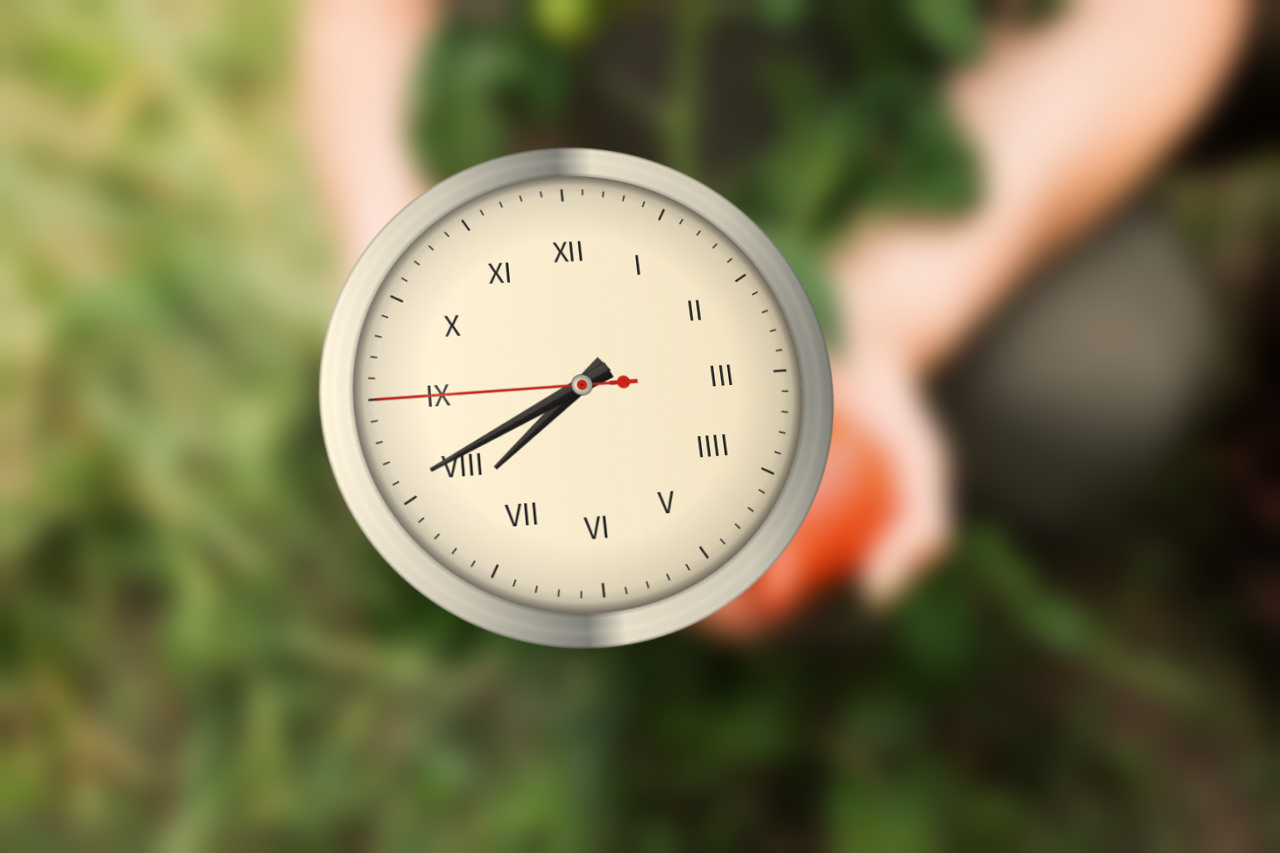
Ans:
7,40,45
